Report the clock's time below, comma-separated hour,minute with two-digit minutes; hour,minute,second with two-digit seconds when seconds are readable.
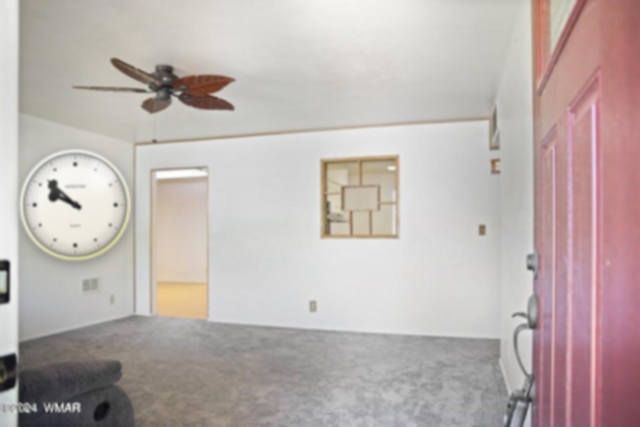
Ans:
9,52
